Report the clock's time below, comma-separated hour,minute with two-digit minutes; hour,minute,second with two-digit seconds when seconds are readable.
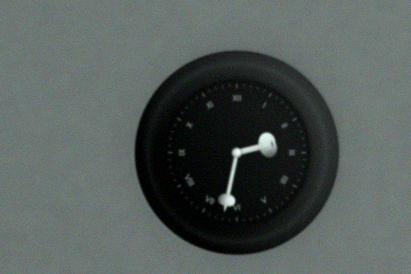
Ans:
2,32
